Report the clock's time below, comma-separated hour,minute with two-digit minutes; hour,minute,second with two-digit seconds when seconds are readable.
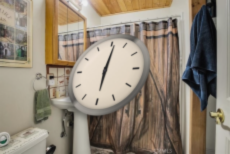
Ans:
6,01
